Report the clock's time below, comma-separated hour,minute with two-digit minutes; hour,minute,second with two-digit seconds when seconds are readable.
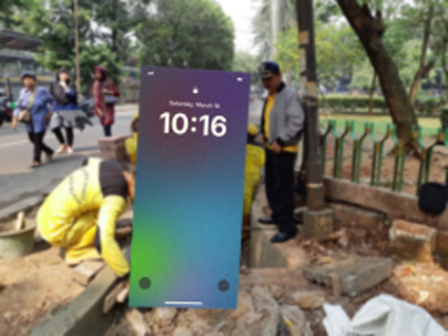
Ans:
10,16
